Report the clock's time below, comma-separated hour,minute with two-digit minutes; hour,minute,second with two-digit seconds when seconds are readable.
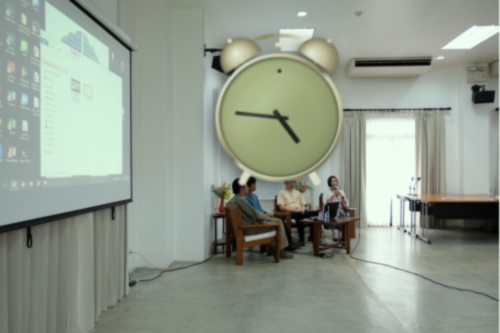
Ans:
4,46
